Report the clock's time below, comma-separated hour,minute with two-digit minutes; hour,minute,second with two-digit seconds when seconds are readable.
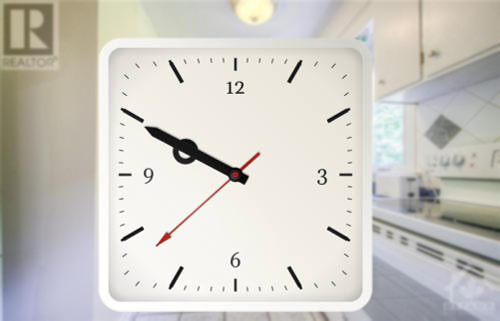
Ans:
9,49,38
